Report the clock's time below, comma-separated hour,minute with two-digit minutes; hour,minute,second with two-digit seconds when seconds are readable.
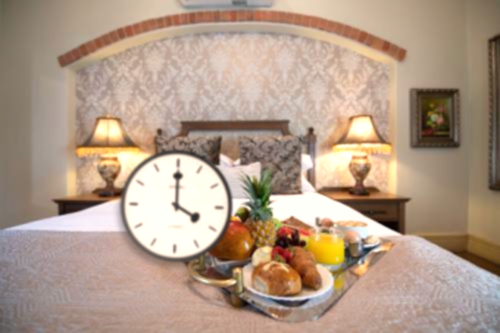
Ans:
4,00
